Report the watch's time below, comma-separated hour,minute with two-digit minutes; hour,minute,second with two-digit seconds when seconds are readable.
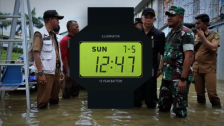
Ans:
12,47
